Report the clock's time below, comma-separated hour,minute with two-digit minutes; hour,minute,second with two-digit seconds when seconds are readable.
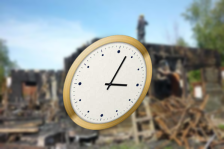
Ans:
3,03
